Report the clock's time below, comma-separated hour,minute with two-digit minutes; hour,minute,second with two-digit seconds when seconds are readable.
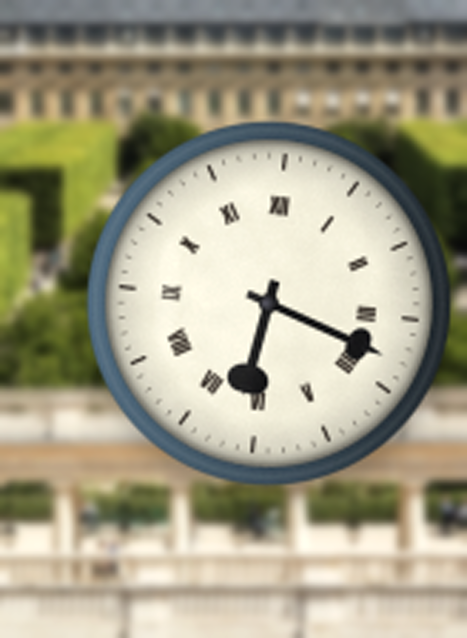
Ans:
6,18
